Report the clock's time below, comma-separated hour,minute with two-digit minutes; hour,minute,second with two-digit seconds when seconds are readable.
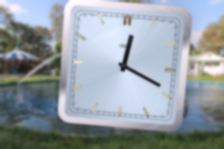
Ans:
12,19
